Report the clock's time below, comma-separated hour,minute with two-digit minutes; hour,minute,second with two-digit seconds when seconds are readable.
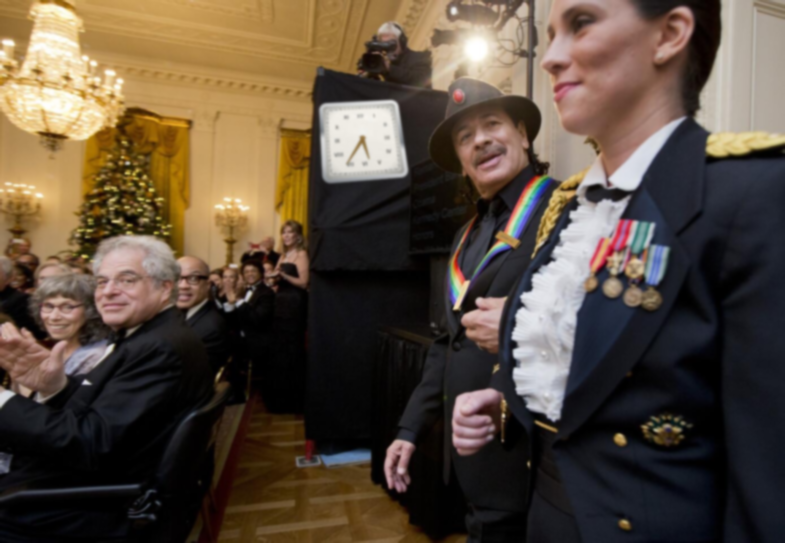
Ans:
5,36
